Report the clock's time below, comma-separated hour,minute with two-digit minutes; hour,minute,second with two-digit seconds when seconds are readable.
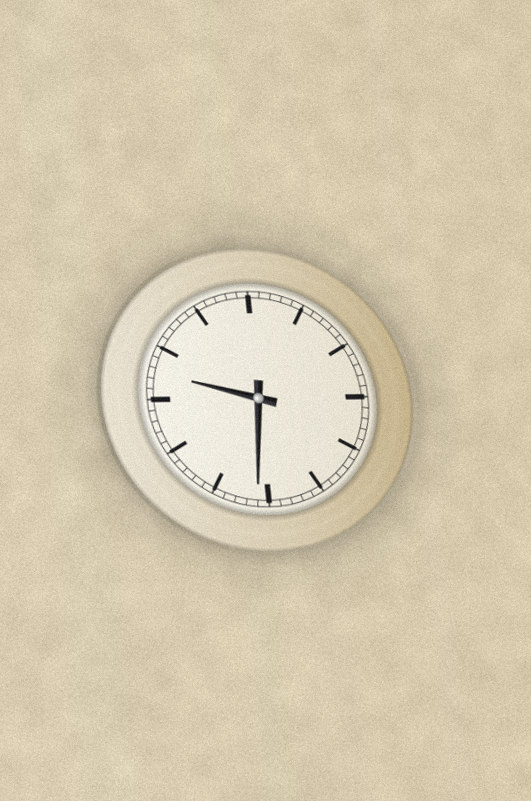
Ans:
9,31
